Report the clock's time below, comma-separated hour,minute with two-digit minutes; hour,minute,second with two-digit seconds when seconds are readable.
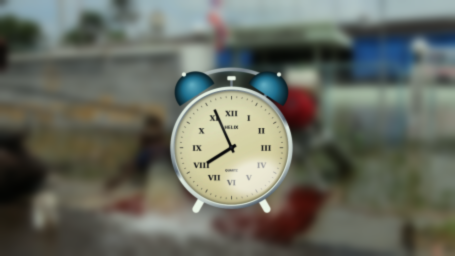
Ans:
7,56
